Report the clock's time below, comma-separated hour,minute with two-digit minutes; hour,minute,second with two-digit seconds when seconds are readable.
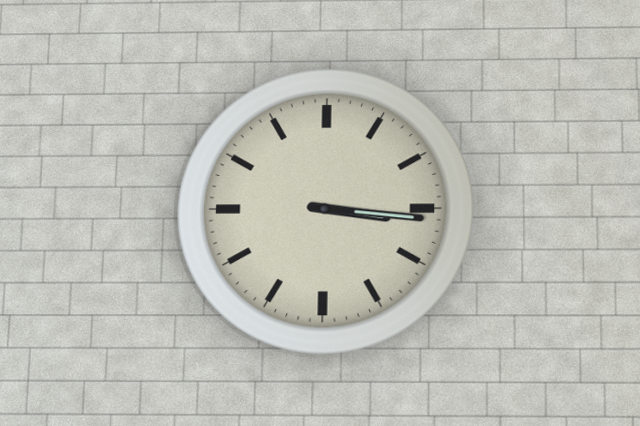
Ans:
3,16
